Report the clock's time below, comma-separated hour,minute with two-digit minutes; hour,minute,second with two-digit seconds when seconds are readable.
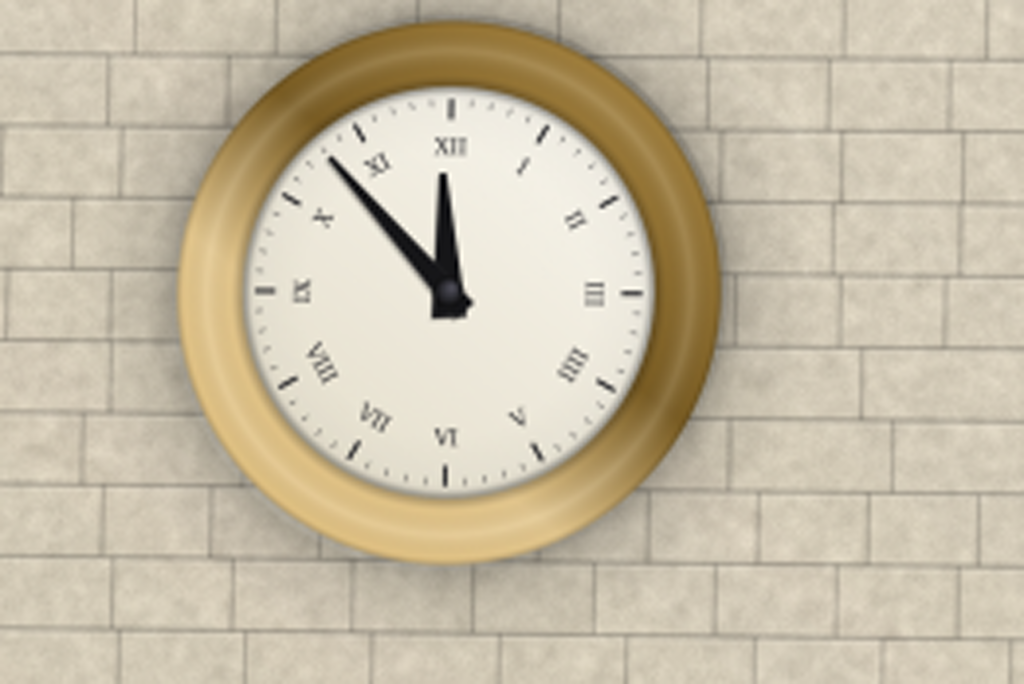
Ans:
11,53
